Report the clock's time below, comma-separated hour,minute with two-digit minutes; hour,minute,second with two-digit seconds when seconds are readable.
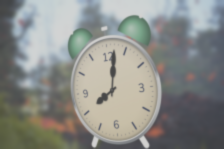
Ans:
8,02
